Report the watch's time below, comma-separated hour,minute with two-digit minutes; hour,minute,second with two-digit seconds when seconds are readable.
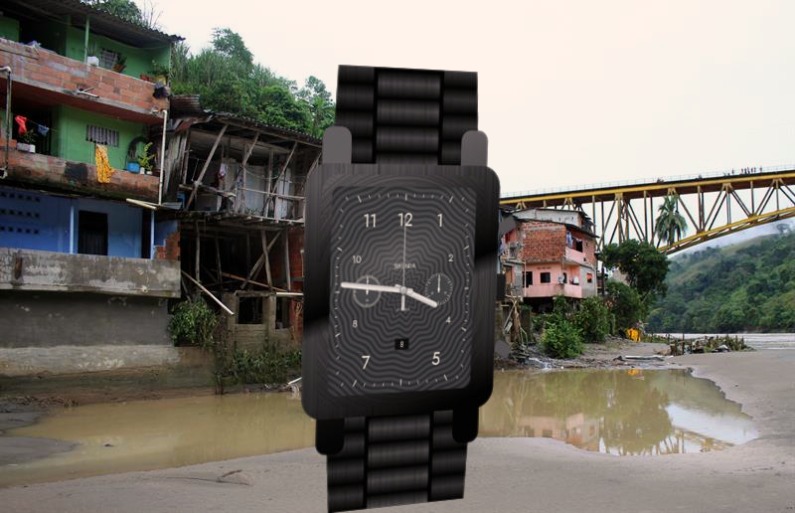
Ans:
3,46
